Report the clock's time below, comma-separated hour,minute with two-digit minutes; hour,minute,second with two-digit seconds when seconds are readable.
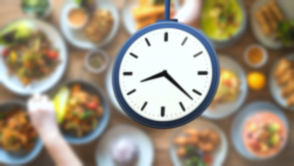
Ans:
8,22
